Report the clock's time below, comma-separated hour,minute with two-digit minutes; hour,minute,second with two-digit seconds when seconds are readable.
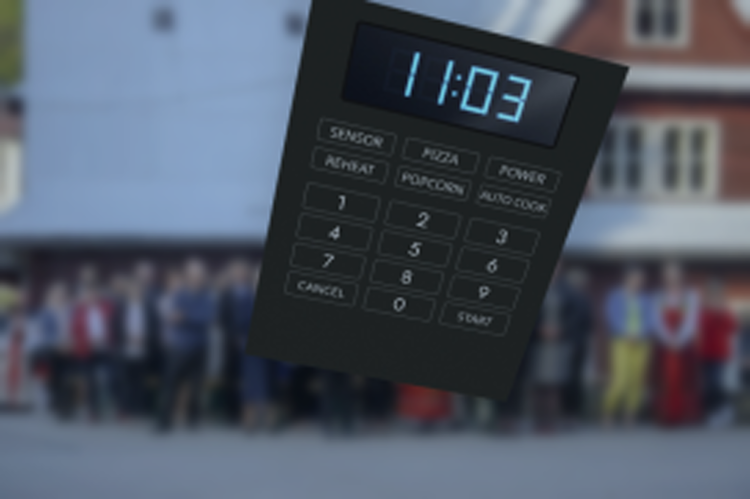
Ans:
11,03
